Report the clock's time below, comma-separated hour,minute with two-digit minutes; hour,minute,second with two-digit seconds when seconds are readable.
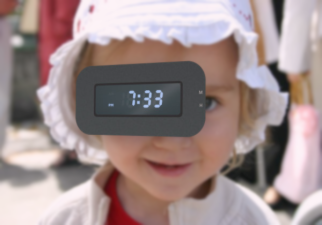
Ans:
7,33
